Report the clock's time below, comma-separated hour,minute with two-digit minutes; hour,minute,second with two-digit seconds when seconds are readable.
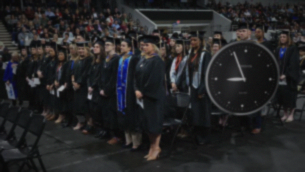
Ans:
8,56
